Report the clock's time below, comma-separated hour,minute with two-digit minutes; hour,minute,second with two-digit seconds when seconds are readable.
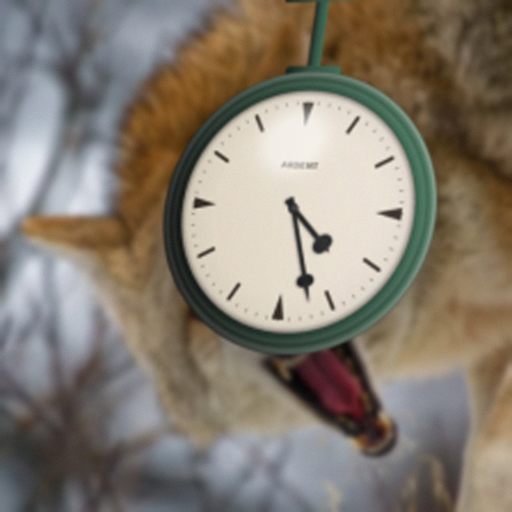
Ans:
4,27
